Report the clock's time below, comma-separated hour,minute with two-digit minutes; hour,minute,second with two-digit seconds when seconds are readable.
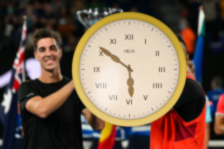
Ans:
5,51
